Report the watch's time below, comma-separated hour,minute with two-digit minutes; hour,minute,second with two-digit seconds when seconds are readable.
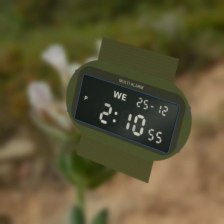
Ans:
2,10,55
